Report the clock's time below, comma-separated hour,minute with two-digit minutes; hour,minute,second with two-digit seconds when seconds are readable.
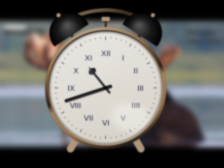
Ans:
10,42
